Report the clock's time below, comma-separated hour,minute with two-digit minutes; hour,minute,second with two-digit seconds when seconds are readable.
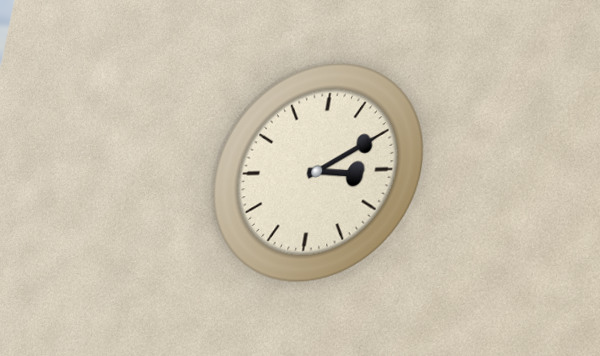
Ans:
3,10
